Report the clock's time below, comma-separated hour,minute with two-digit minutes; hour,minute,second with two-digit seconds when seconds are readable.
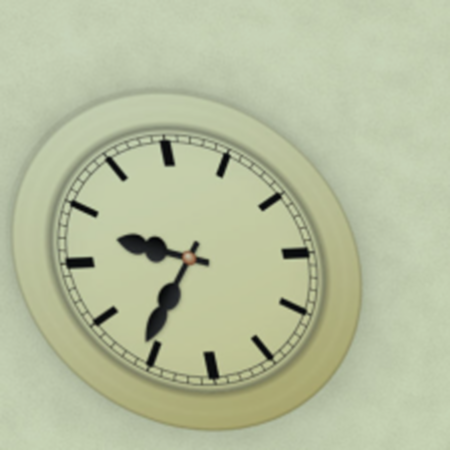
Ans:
9,36
